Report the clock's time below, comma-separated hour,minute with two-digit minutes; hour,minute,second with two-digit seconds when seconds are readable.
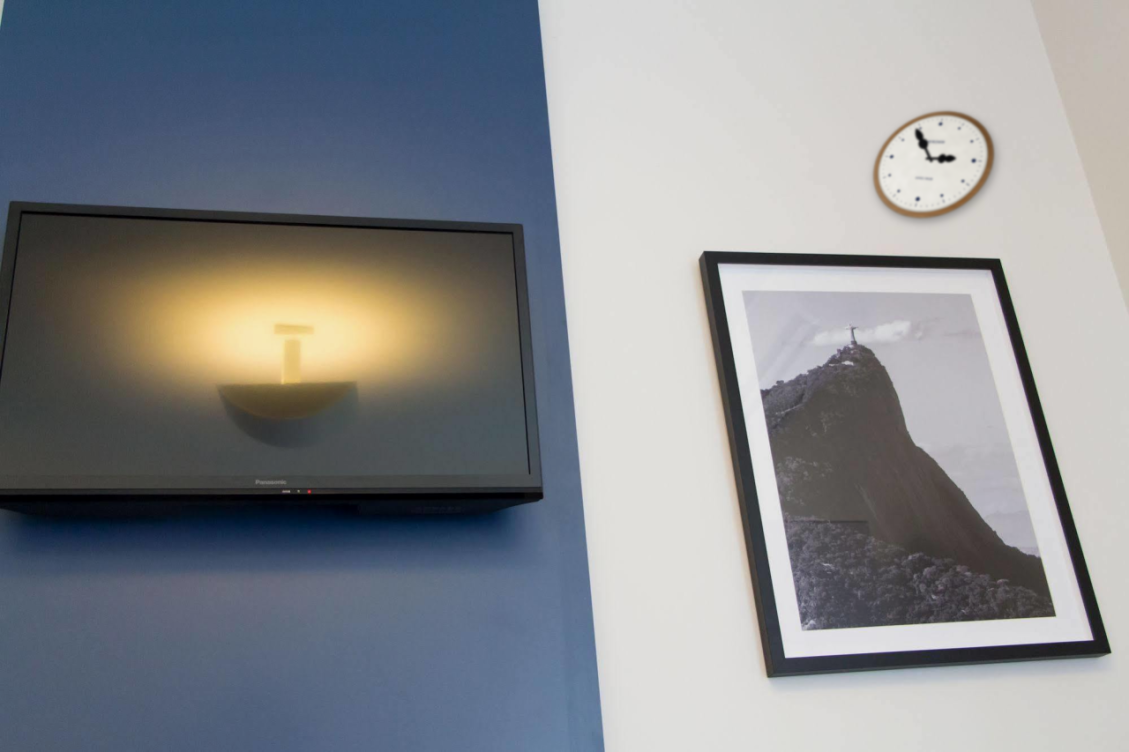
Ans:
2,54
